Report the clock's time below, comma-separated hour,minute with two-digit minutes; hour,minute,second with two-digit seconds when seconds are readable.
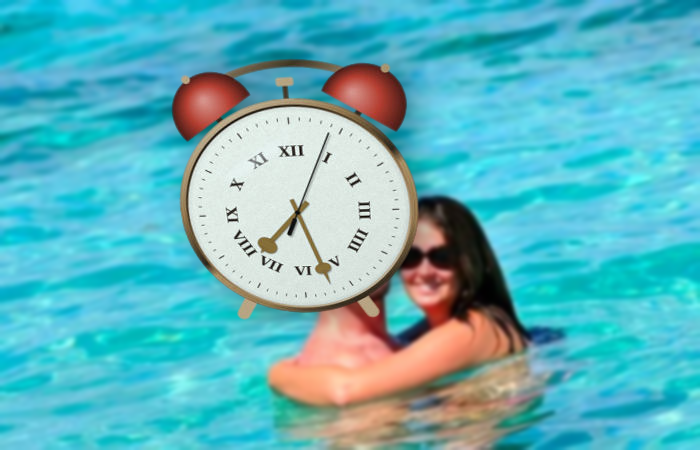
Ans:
7,27,04
